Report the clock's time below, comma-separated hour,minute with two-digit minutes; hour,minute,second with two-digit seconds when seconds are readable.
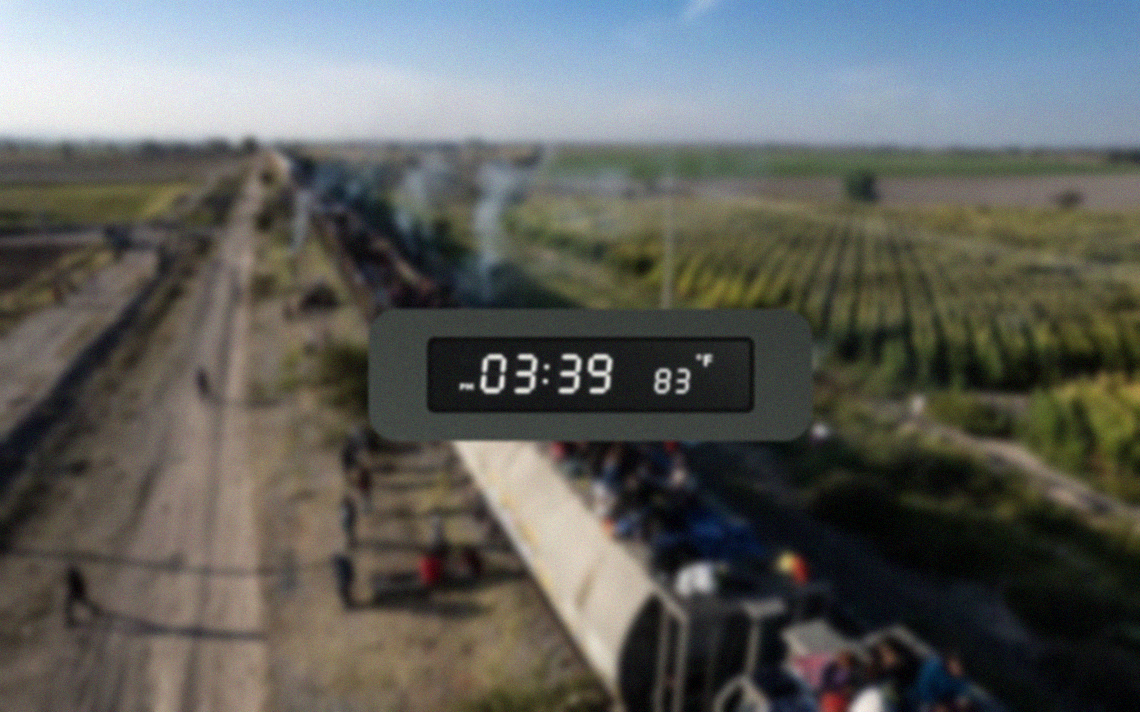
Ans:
3,39
